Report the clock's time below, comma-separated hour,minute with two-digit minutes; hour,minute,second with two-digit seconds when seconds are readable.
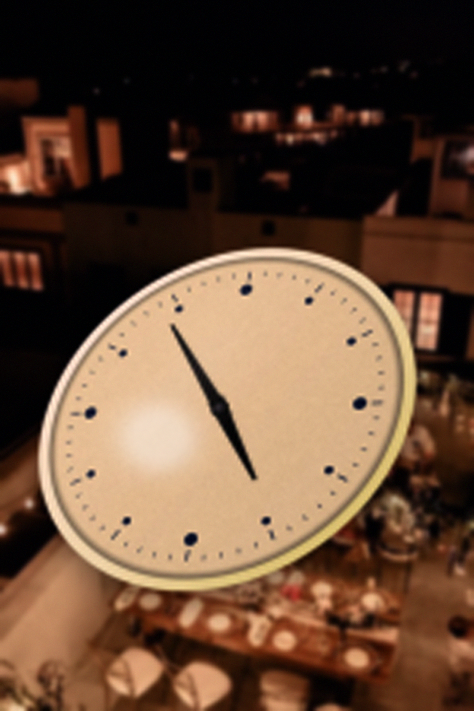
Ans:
4,54
